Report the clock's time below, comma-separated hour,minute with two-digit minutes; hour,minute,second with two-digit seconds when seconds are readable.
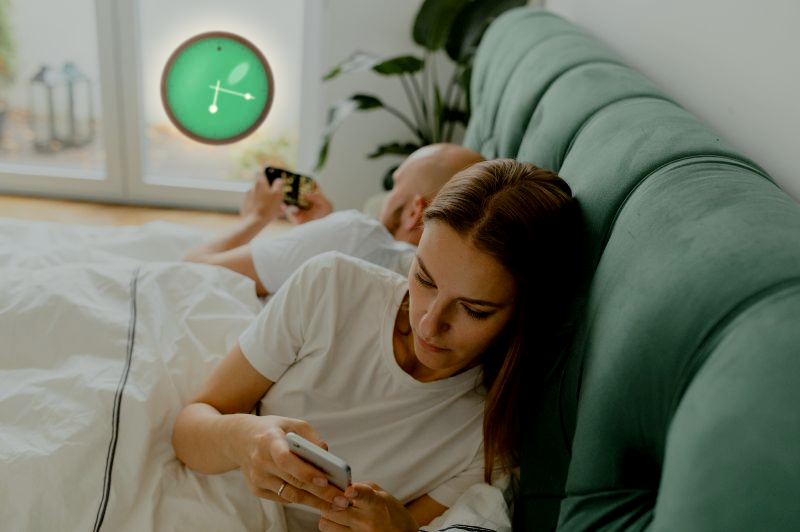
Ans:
6,17
